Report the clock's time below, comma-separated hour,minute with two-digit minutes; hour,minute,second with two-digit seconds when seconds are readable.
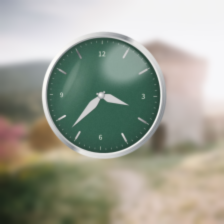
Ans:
3,37
